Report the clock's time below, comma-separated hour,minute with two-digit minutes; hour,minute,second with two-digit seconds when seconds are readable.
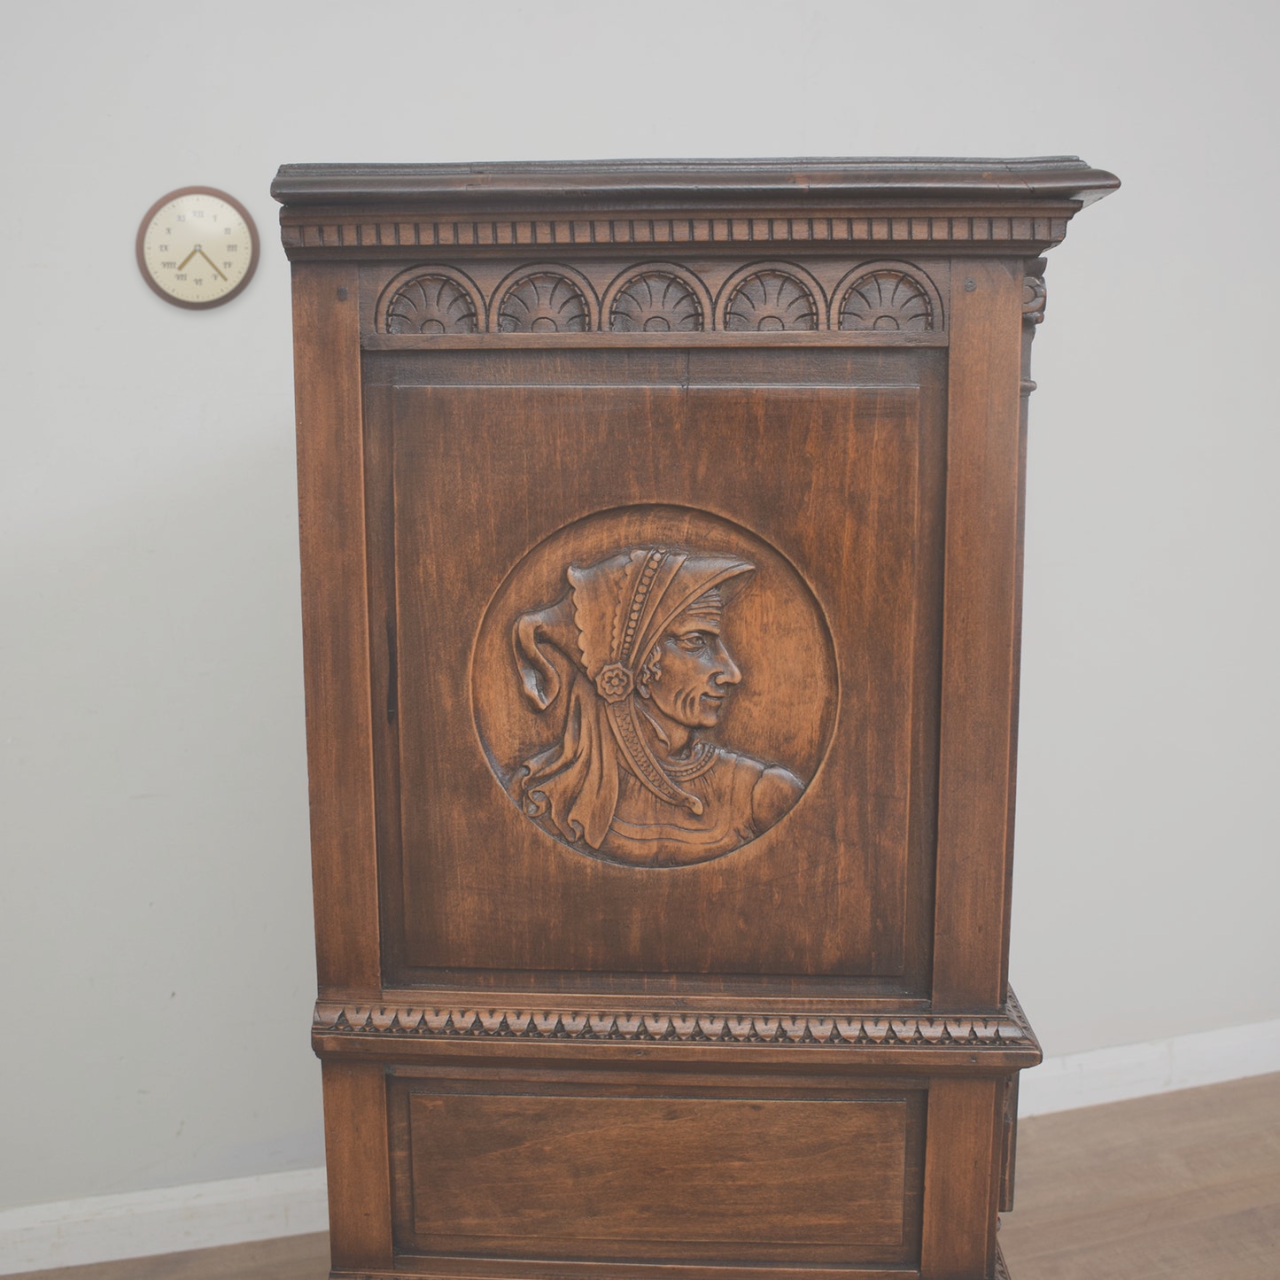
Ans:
7,23
